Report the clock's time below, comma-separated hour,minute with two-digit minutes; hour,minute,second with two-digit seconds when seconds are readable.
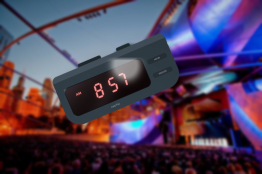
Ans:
8,57
